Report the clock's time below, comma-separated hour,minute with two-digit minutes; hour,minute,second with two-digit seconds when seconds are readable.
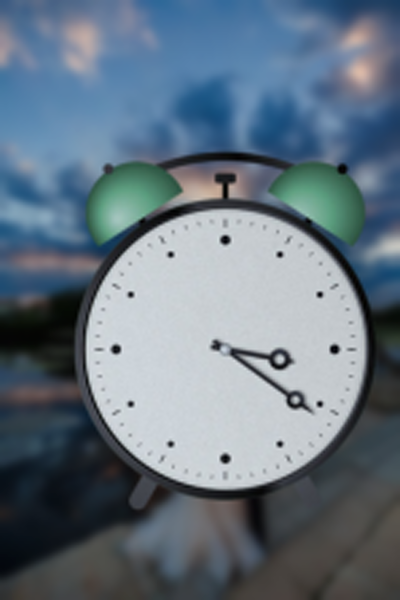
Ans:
3,21
